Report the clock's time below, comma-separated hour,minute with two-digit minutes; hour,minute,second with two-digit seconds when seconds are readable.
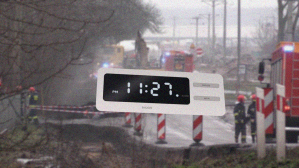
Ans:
11,27
